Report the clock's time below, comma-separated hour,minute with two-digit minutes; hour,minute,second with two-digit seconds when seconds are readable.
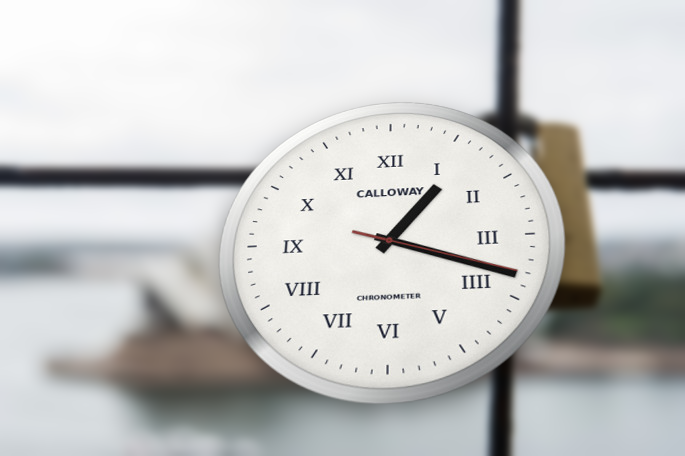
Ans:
1,18,18
